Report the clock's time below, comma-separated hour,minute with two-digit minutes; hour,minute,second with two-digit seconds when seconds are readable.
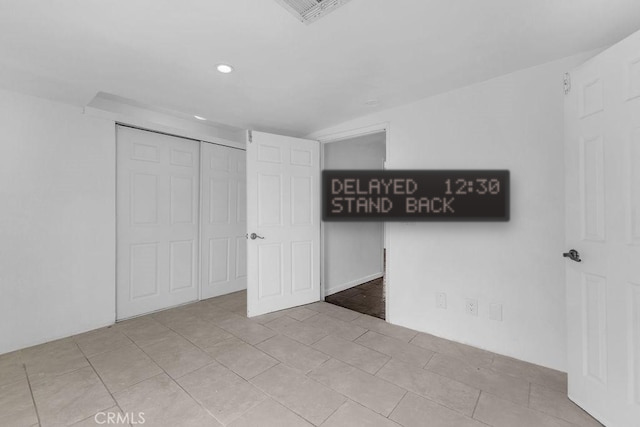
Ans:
12,30
